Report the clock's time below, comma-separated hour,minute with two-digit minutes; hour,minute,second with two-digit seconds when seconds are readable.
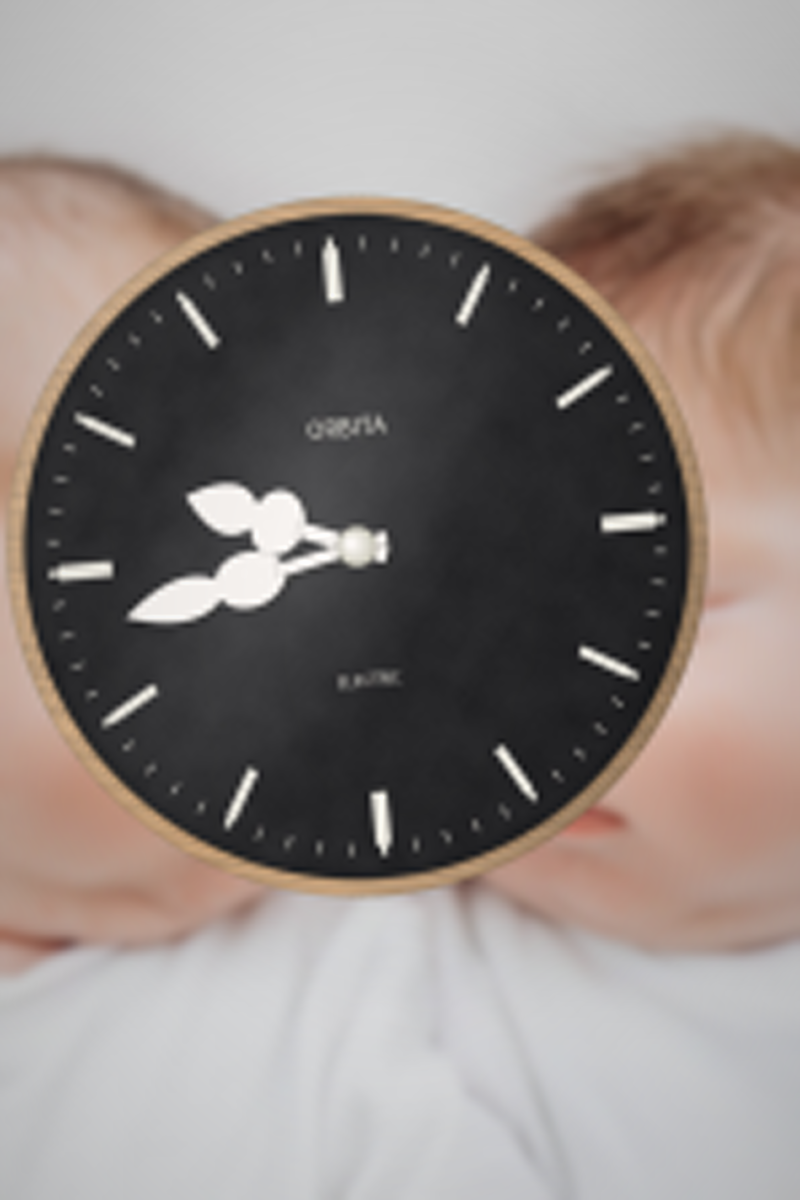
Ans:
9,43
